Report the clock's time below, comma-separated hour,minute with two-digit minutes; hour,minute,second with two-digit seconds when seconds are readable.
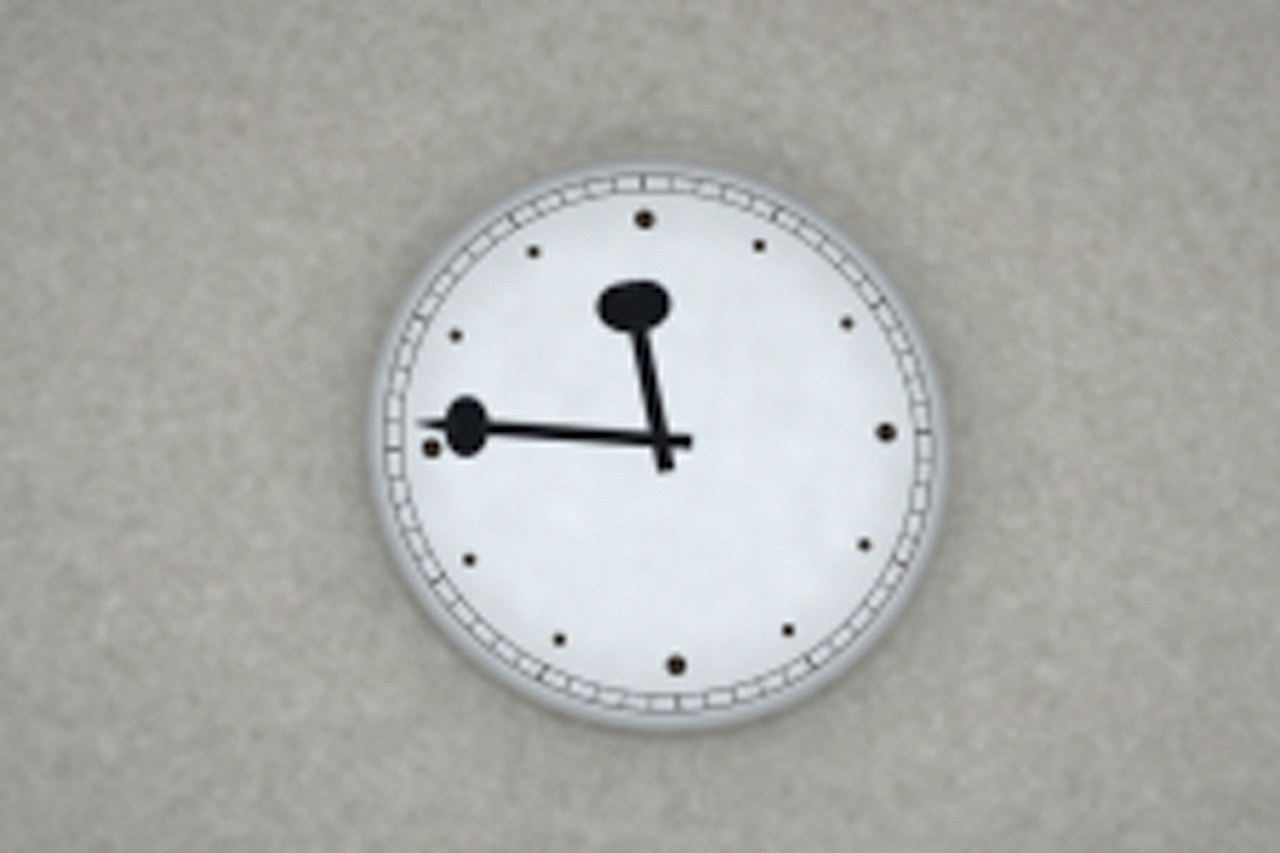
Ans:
11,46
